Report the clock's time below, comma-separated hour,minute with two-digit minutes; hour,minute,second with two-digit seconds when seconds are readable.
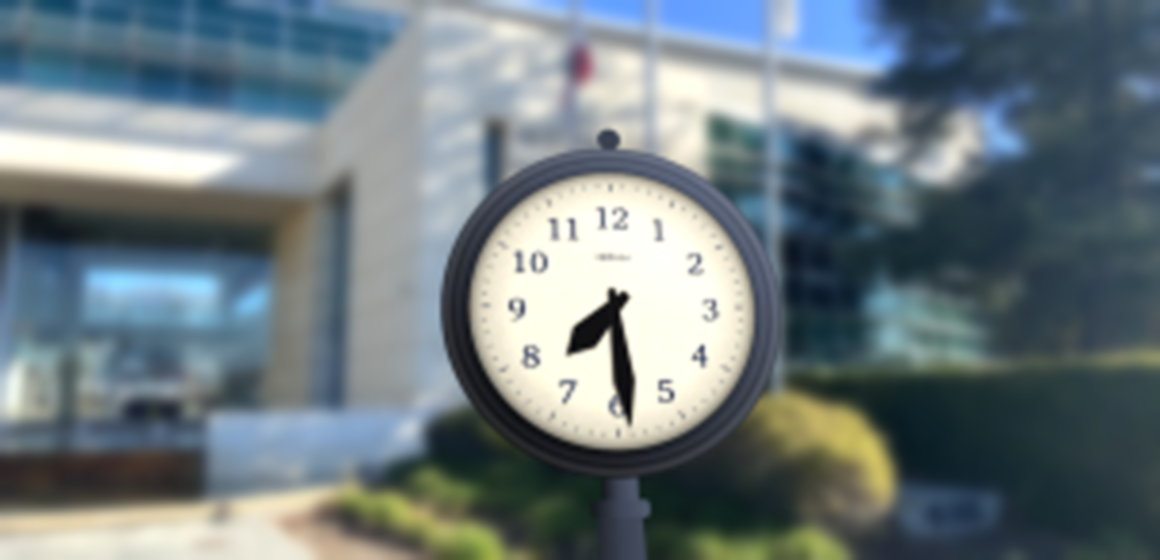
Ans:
7,29
